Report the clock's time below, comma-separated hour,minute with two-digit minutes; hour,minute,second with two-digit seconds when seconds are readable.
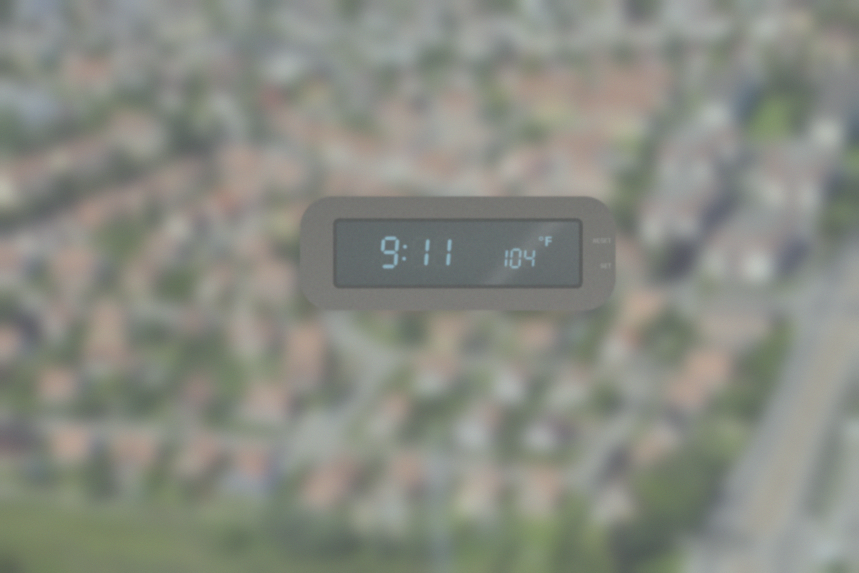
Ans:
9,11
